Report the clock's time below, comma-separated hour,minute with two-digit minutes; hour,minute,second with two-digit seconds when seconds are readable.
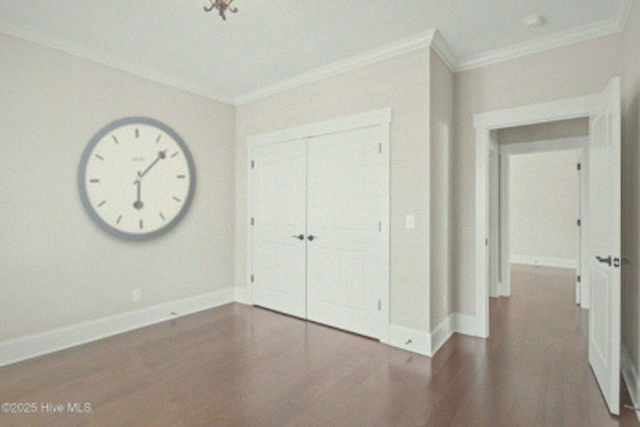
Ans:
6,08
